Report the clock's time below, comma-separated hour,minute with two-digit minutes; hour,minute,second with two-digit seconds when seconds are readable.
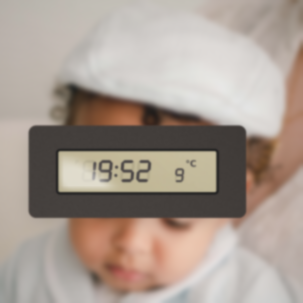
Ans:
19,52
